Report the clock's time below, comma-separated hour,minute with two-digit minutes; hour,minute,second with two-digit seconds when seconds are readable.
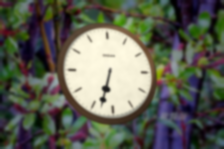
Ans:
6,33
